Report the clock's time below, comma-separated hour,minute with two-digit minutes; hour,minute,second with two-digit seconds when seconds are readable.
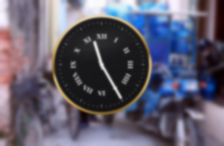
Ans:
11,25
